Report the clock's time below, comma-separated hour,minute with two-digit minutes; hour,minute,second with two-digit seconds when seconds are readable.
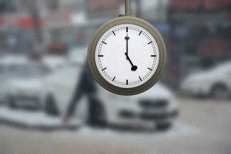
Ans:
5,00
